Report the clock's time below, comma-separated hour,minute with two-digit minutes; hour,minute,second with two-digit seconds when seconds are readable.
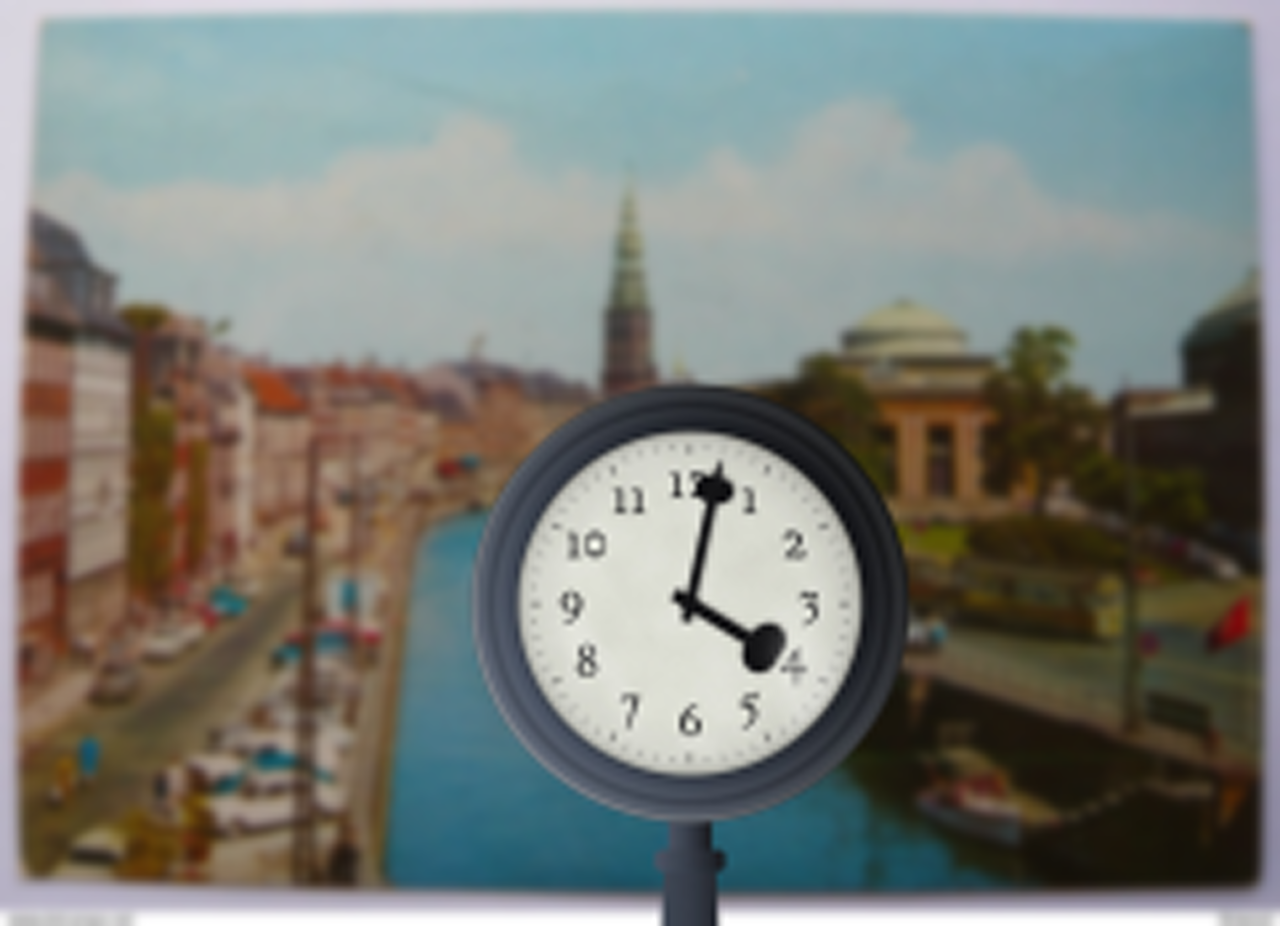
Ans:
4,02
